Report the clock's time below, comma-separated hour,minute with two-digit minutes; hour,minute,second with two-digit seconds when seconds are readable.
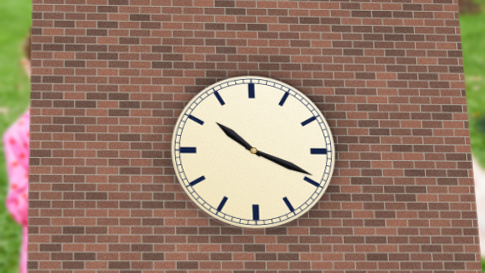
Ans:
10,19
